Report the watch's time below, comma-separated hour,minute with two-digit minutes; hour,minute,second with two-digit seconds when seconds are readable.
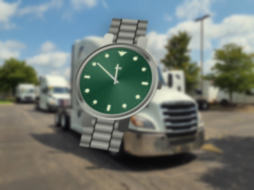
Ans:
11,51
